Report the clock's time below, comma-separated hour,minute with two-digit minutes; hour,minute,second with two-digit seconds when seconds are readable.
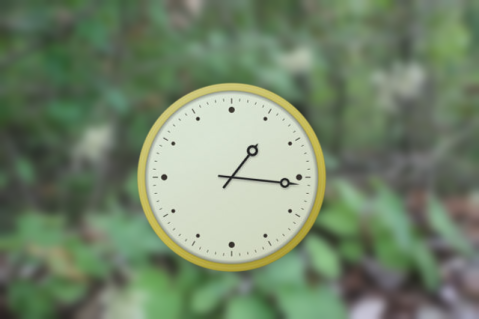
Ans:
1,16
